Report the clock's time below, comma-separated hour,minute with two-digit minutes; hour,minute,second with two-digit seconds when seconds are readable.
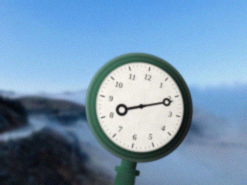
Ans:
8,11
